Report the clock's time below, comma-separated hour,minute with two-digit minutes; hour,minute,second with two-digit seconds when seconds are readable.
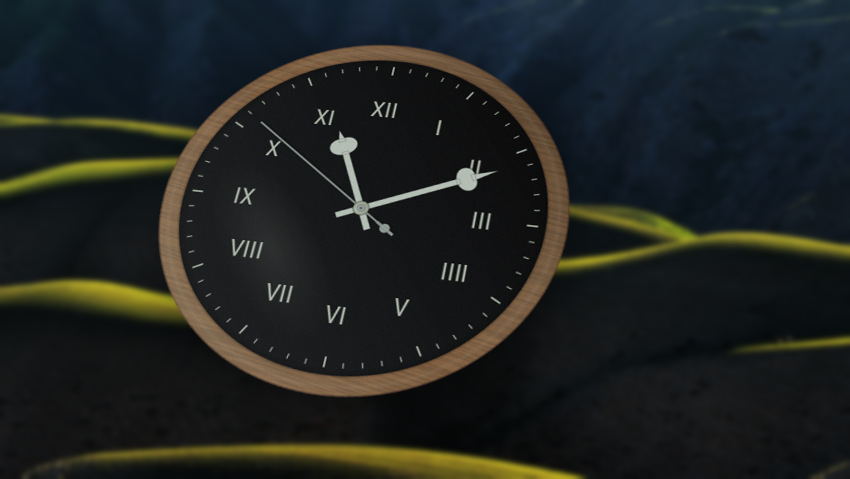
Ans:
11,10,51
